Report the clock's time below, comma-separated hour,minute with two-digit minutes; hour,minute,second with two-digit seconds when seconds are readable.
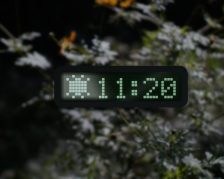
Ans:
11,20
